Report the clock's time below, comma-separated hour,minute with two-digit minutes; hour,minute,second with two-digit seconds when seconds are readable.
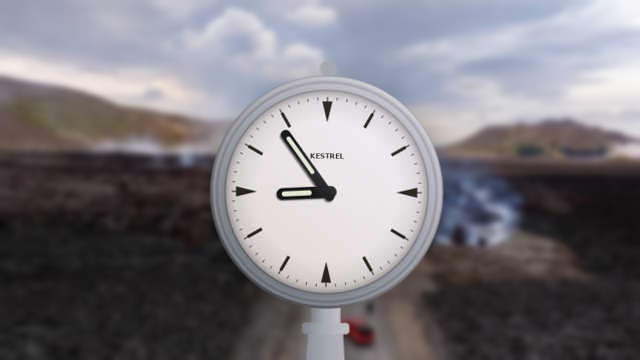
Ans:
8,54
